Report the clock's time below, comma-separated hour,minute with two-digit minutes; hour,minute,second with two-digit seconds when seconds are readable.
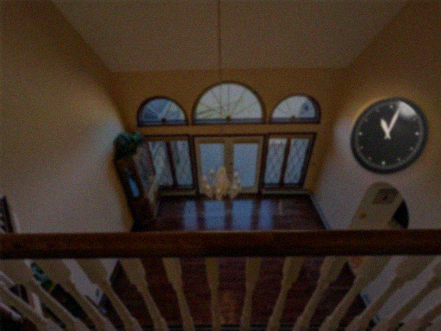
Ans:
11,03
